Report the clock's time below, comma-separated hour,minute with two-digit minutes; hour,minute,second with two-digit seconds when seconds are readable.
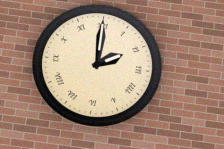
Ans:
2,00
